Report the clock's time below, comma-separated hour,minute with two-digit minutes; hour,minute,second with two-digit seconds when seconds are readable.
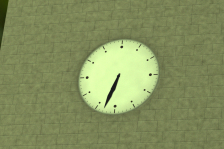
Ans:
6,33
